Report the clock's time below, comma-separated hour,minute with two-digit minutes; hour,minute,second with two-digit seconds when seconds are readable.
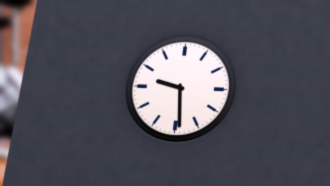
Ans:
9,29
